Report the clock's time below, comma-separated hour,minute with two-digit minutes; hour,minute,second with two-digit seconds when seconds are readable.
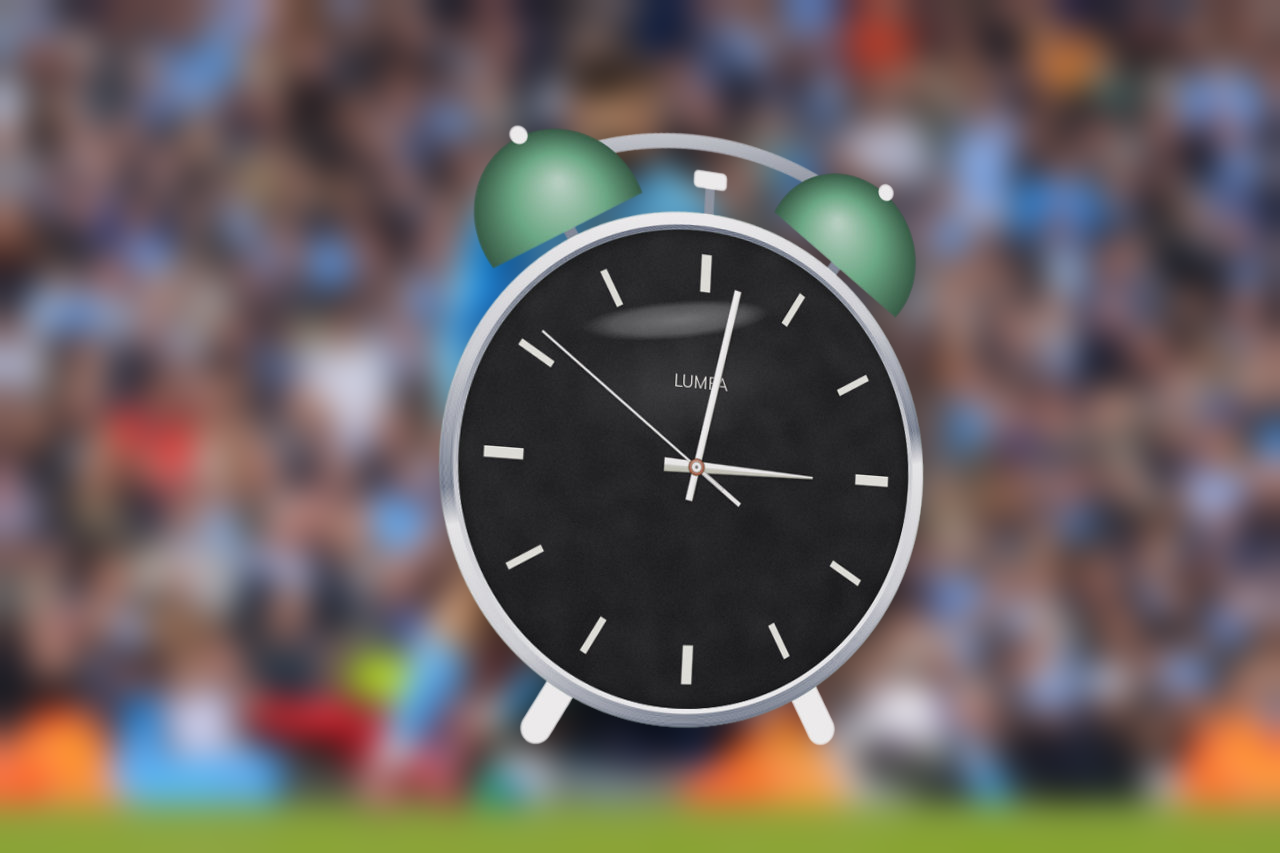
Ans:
3,01,51
